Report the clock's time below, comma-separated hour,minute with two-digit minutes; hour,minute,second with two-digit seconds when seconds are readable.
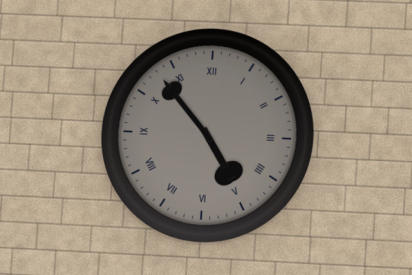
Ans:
4,53
